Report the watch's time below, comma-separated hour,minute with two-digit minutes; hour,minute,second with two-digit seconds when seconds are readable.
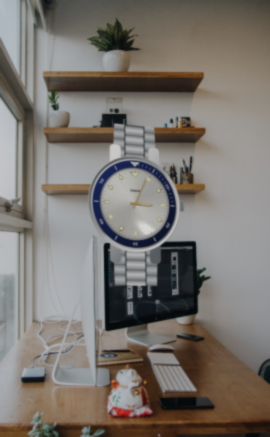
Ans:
3,04
